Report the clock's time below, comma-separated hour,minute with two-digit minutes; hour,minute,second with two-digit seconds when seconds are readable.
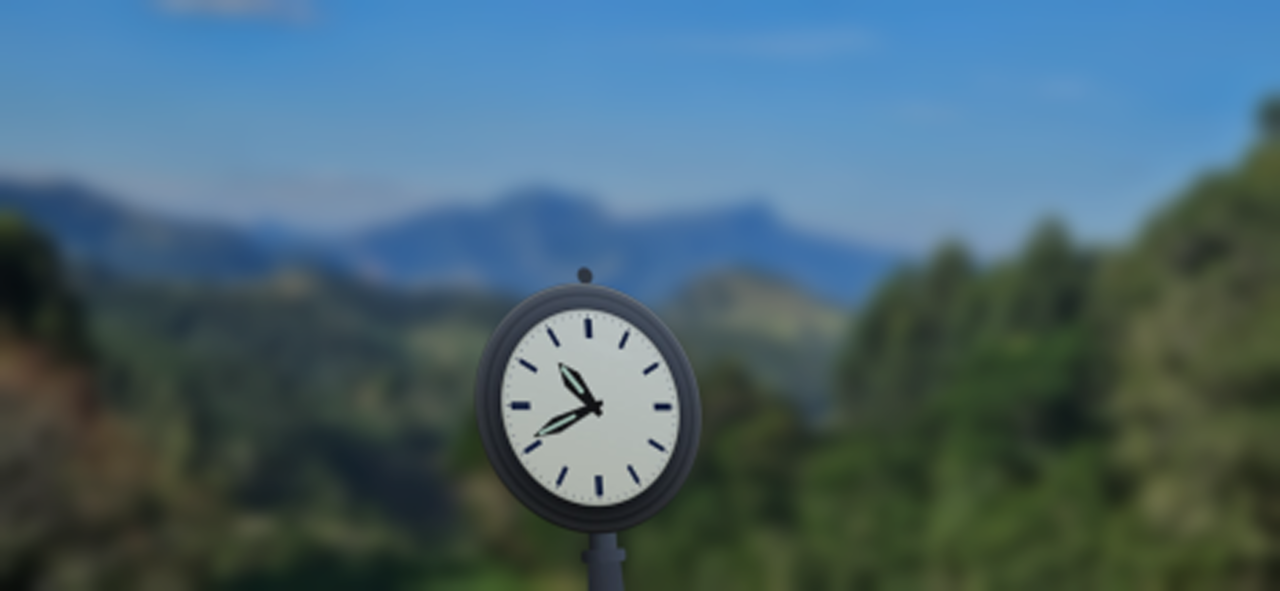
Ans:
10,41
